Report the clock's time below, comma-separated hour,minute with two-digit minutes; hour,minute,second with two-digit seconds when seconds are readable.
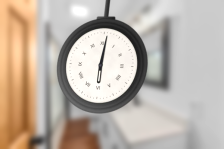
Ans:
6,01
